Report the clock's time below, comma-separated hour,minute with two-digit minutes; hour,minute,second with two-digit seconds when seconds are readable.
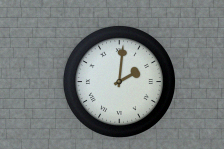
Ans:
2,01
